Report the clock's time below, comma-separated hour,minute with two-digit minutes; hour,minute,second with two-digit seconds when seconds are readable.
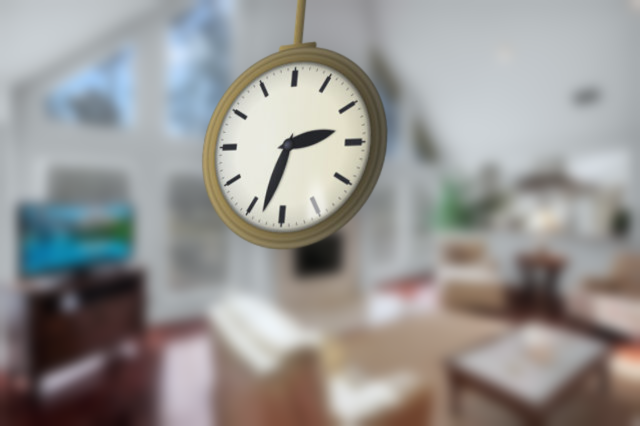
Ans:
2,33
